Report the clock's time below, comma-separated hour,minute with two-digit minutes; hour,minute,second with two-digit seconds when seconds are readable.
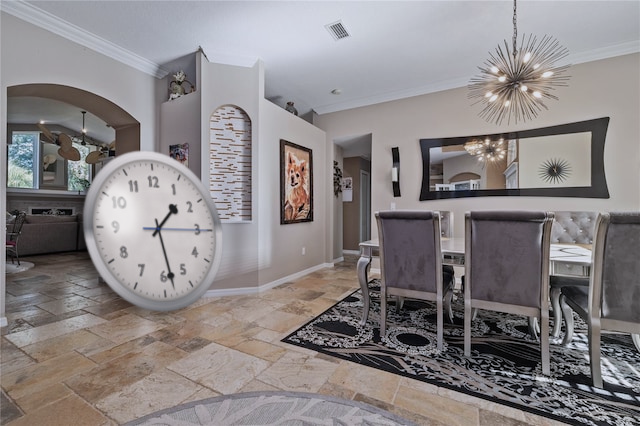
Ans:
1,28,15
